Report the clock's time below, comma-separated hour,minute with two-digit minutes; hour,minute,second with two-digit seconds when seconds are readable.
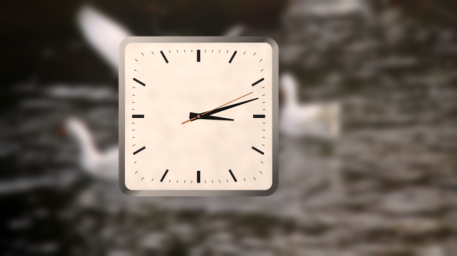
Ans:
3,12,11
